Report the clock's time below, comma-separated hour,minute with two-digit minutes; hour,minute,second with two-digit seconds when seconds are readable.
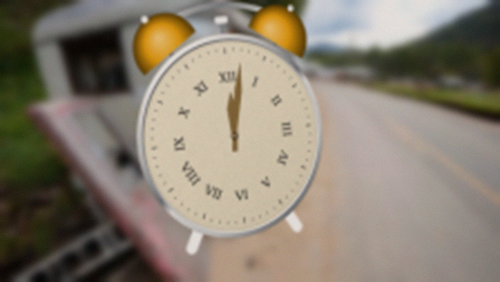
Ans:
12,02
